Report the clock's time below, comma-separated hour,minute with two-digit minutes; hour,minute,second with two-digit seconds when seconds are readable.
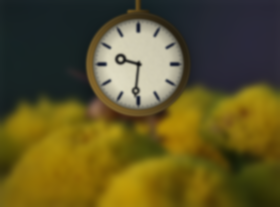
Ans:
9,31
